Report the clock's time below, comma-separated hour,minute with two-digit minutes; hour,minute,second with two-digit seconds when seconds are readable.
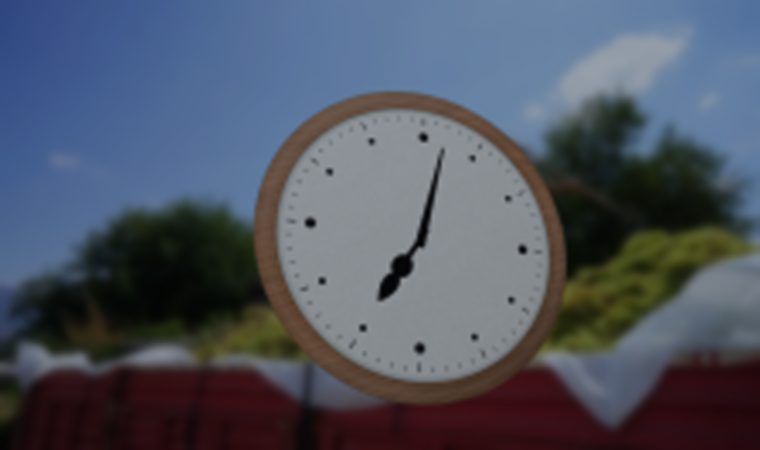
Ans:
7,02
